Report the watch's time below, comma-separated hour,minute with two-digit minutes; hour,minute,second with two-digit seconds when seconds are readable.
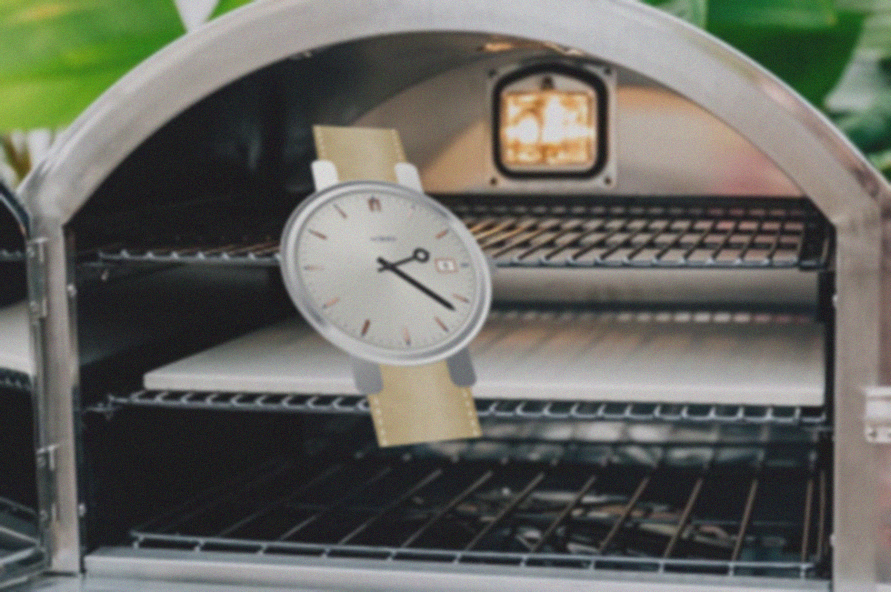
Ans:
2,22
